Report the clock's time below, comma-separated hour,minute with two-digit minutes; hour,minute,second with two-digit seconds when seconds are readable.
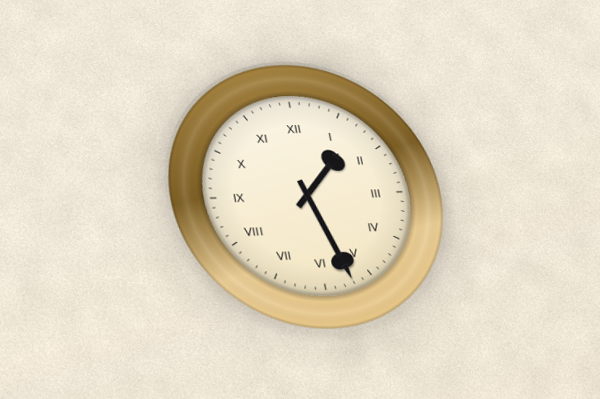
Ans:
1,27
